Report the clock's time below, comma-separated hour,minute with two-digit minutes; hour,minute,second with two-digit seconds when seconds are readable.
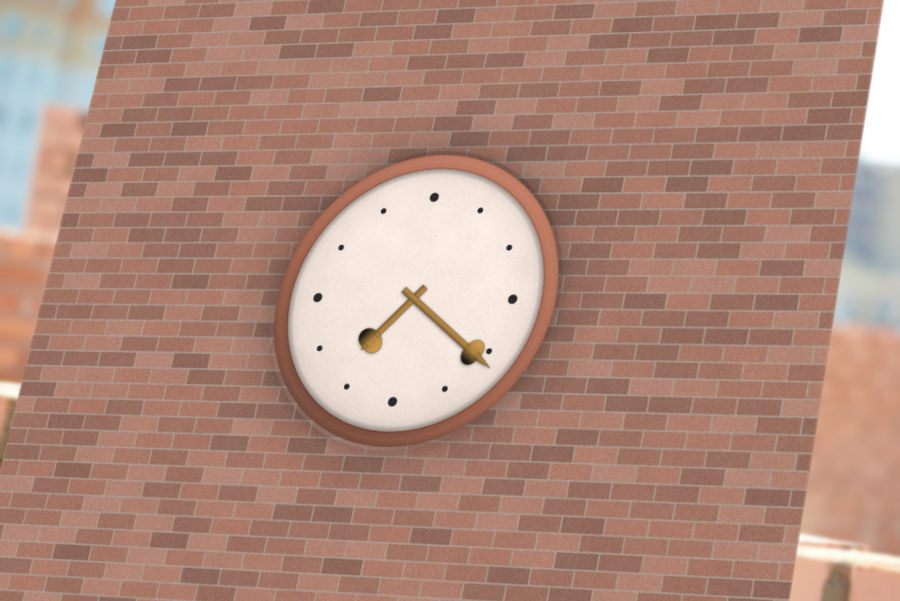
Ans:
7,21
